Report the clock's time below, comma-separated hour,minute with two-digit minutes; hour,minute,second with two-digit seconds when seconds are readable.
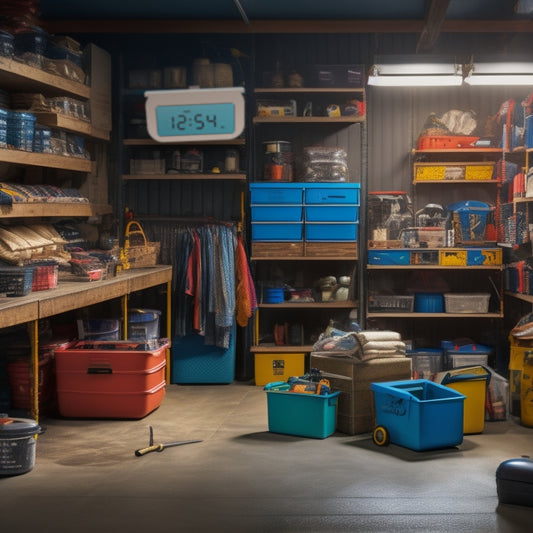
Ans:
12,54
